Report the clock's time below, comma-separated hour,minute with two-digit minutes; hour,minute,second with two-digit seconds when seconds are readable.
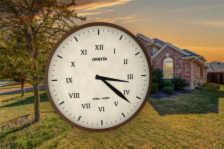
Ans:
3,22
